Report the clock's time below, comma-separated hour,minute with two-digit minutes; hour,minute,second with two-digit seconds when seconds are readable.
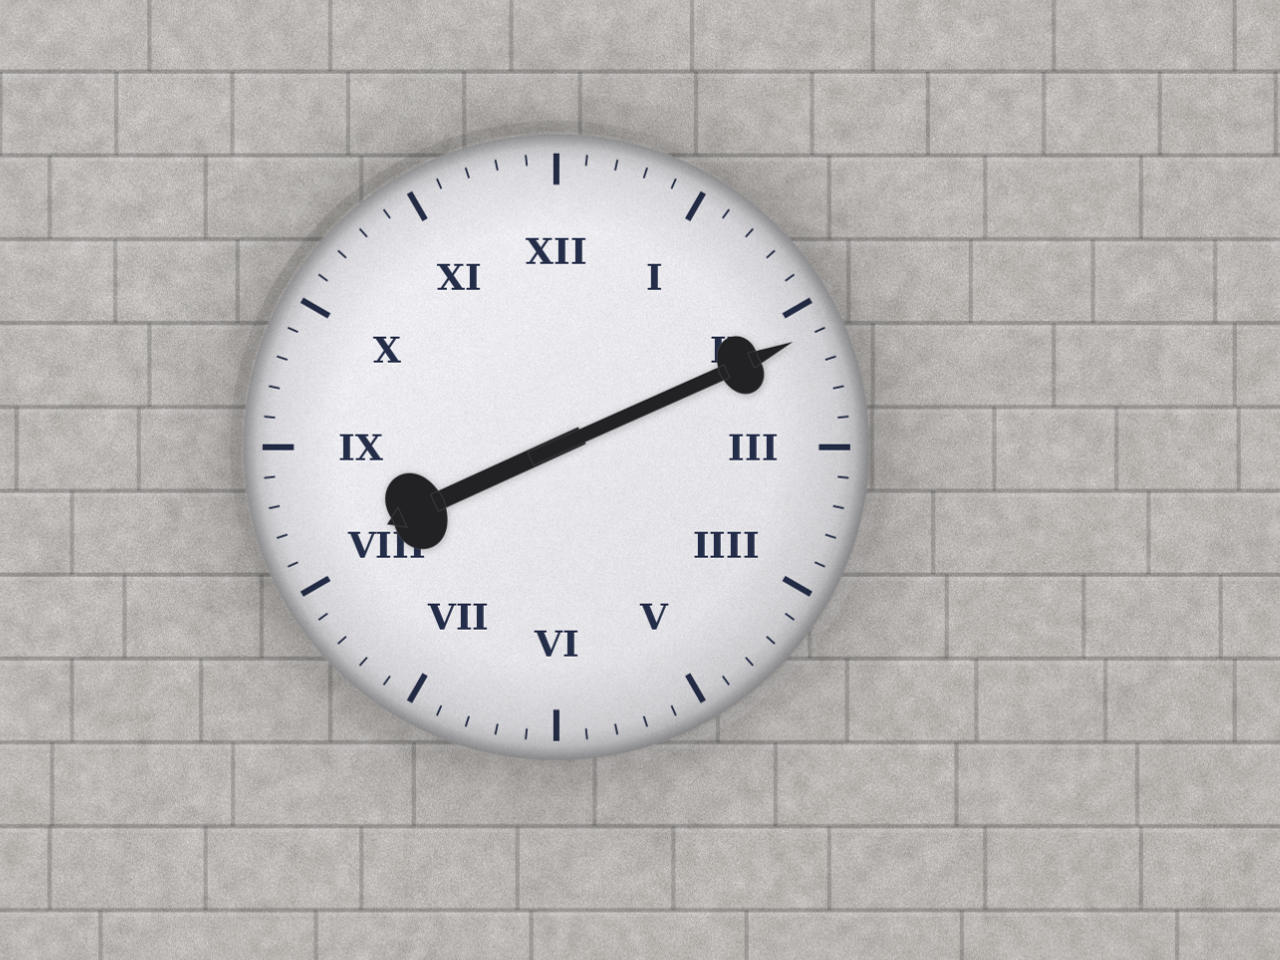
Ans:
8,11
